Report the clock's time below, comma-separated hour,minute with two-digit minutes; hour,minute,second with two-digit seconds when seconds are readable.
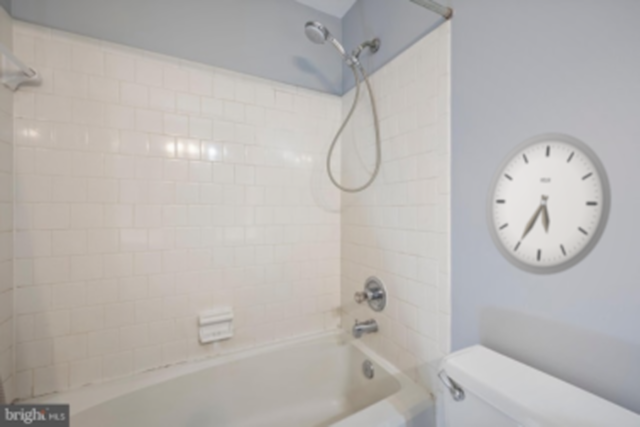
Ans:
5,35
